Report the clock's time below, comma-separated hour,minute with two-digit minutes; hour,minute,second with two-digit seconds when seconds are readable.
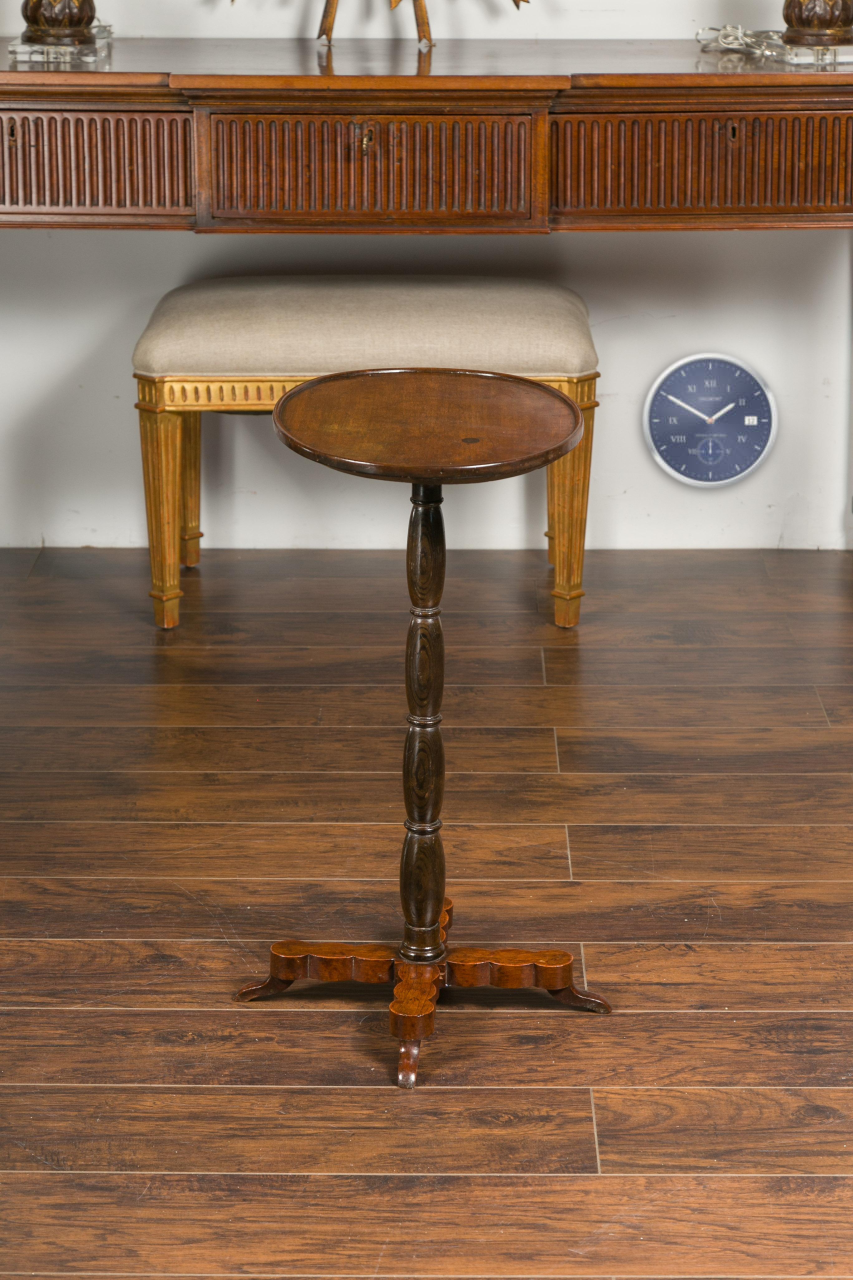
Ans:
1,50
